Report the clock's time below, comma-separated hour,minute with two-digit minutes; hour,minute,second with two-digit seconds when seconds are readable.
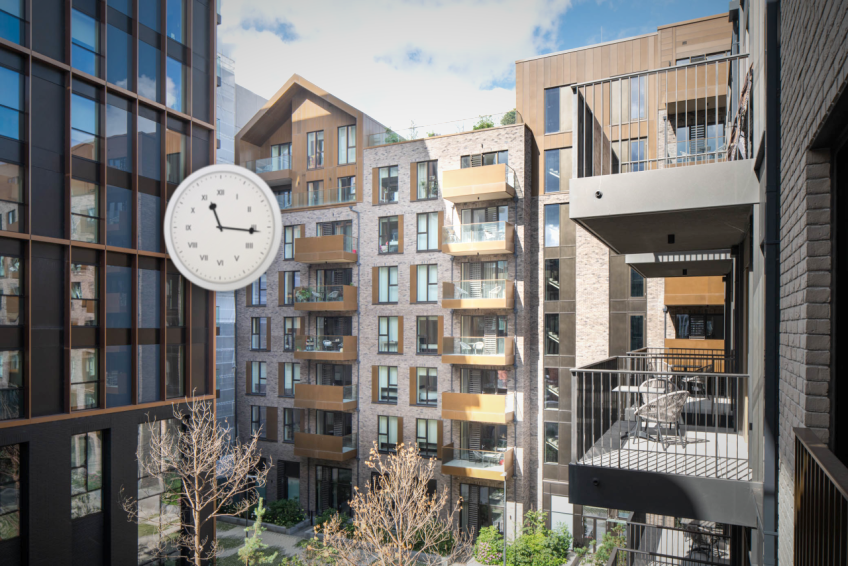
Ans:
11,16
